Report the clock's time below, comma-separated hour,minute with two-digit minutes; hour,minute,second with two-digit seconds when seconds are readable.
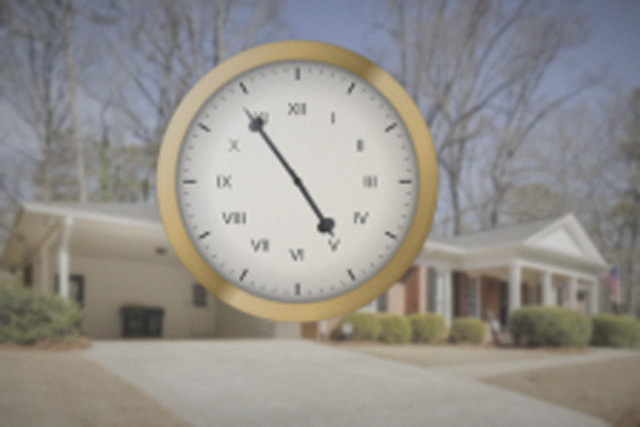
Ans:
4,54
